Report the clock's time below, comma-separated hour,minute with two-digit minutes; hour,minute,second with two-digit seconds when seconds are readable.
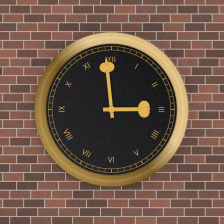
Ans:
2,59
